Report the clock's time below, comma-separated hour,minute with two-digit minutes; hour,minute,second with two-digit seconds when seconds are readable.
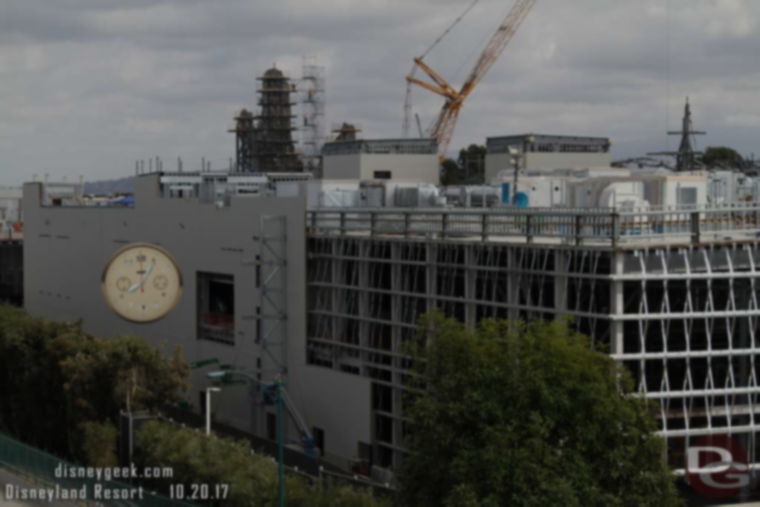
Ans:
8,05
